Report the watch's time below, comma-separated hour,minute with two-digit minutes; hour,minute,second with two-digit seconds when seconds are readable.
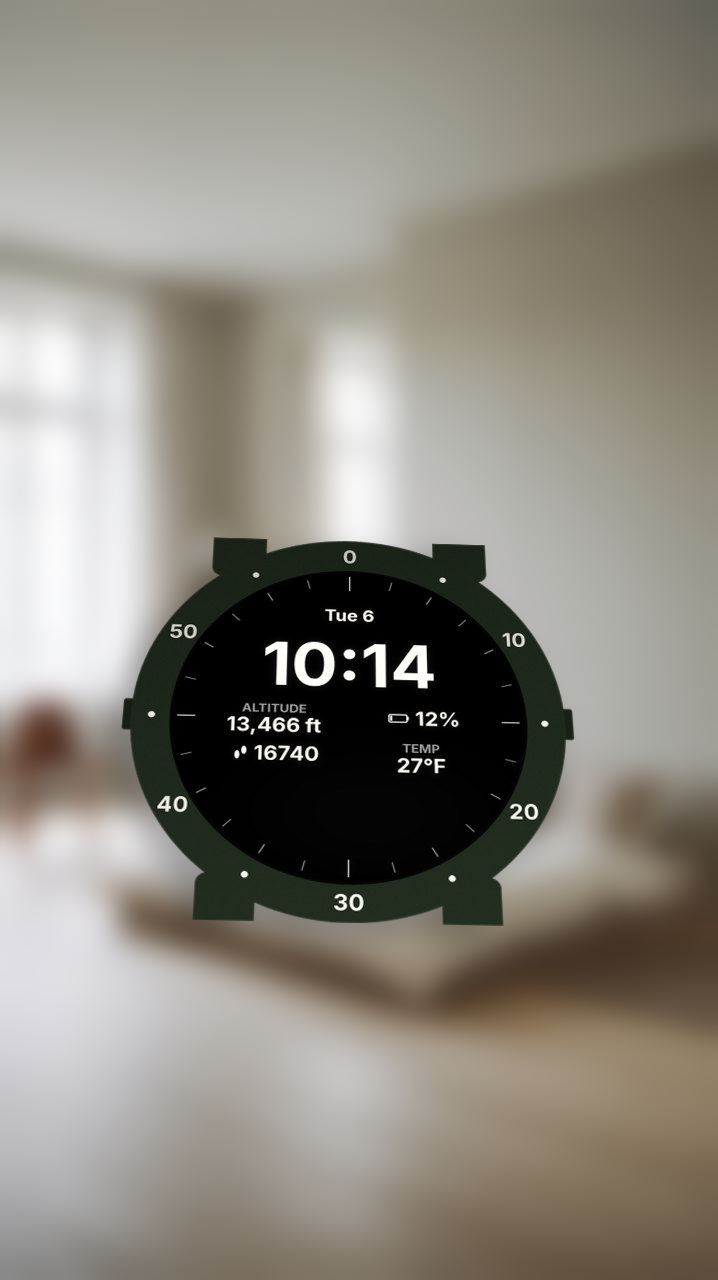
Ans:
10,14
